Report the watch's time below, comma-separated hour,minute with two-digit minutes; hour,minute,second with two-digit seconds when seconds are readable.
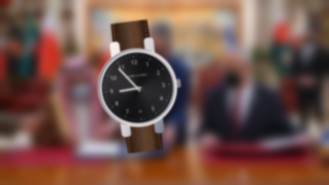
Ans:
8,54
